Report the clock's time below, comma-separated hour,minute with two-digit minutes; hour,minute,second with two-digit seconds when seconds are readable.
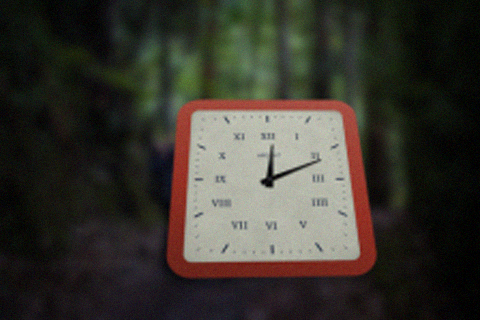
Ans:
12,11
